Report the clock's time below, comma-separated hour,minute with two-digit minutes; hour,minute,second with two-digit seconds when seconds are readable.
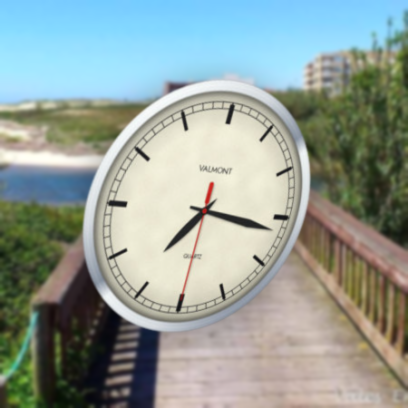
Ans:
7,16,30
